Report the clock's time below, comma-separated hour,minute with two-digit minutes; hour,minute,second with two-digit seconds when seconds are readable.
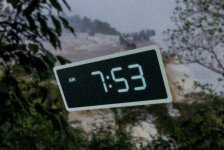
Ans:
7,53
